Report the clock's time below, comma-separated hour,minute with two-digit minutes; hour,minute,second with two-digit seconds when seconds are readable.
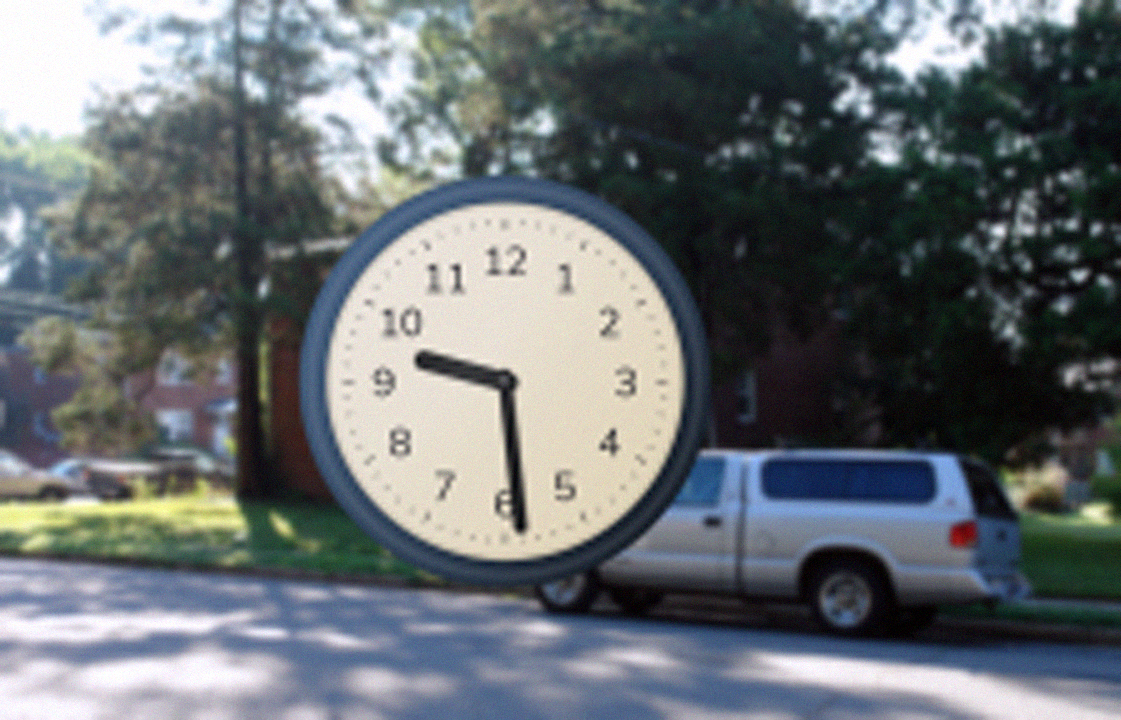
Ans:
9,29
